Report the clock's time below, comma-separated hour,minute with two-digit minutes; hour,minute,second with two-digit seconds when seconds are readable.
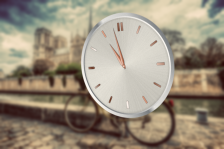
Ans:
10,58
